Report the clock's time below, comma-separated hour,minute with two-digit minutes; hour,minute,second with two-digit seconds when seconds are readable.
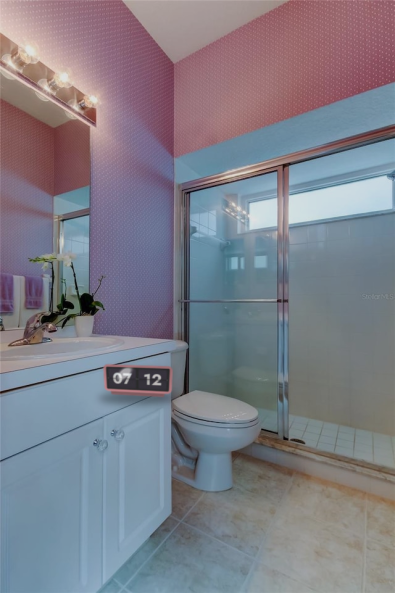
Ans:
7,12
